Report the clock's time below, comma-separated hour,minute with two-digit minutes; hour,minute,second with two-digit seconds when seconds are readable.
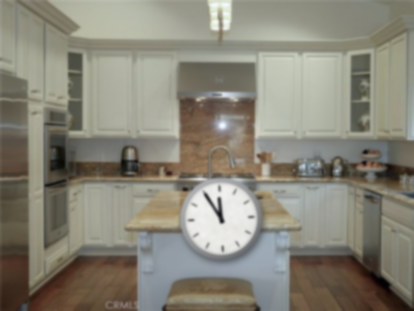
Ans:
11,55
